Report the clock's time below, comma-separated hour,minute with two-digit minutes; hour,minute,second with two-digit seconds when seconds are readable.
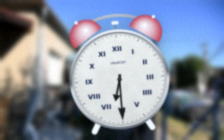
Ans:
6,30
